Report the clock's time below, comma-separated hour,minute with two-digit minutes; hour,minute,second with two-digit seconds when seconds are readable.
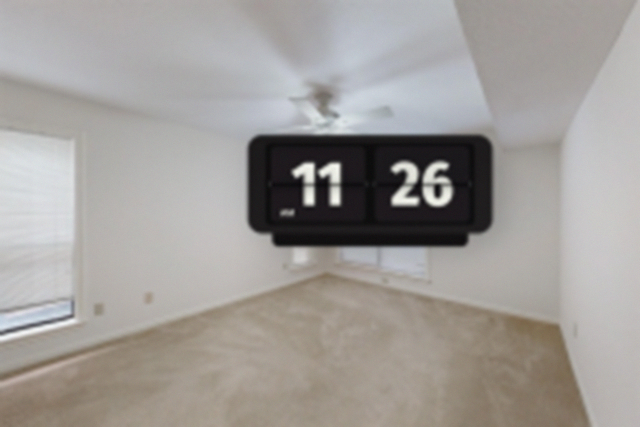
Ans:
11,26
